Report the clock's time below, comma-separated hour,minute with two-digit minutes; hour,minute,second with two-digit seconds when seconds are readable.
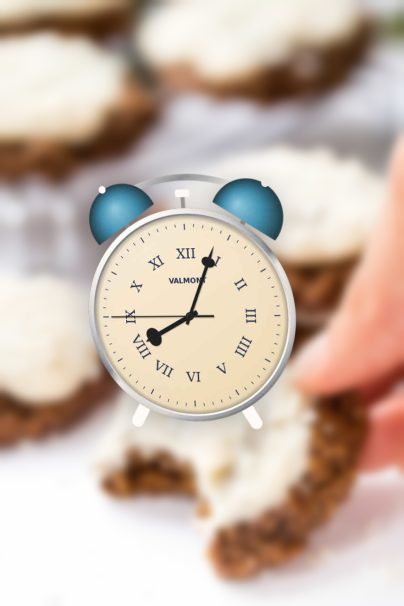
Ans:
8,03,45
